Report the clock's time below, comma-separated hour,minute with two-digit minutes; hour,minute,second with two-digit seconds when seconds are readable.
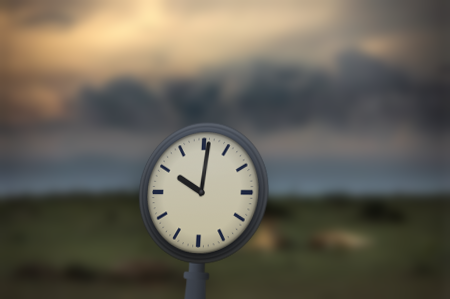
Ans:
10,01
